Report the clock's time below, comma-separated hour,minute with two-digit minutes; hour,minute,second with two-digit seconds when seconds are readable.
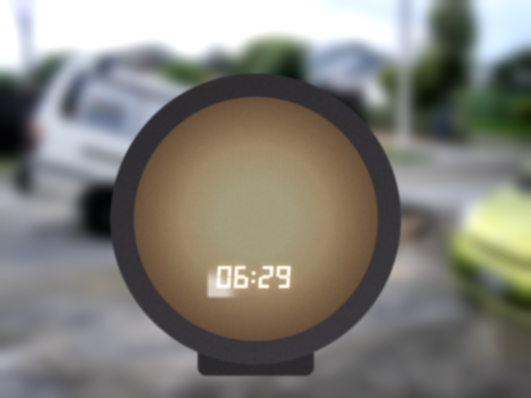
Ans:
6,29
